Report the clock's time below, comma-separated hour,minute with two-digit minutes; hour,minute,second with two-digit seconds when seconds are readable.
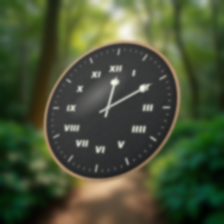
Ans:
12,10
